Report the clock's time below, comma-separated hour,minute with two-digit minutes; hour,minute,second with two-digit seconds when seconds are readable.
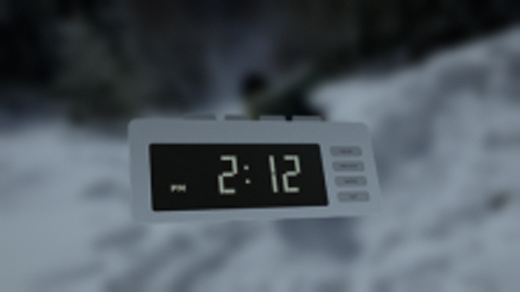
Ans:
2,12
